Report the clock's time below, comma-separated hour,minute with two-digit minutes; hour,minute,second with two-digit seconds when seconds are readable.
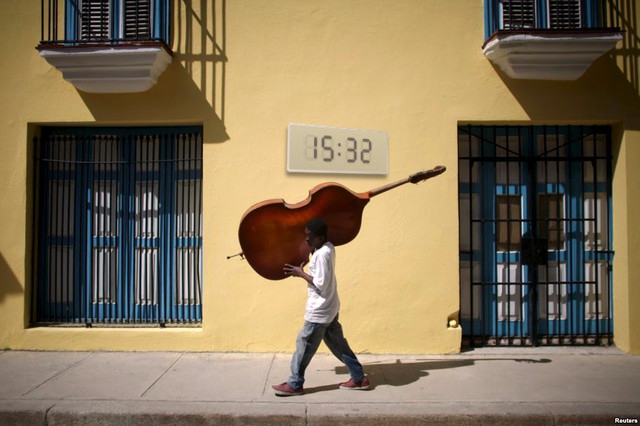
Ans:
15,32
